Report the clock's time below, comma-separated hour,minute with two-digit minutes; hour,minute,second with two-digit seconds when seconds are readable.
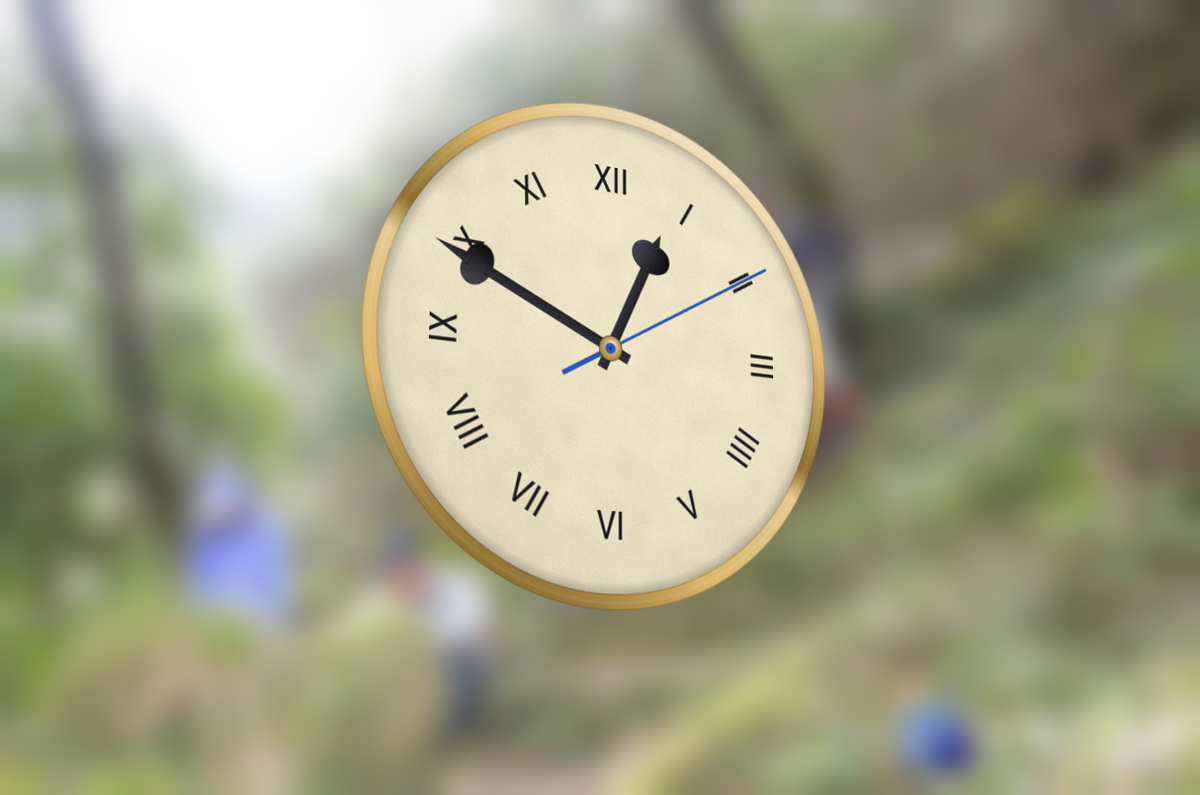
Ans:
12,49,10
